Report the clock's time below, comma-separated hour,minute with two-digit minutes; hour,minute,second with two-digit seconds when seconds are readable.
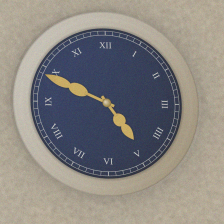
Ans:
4,49
